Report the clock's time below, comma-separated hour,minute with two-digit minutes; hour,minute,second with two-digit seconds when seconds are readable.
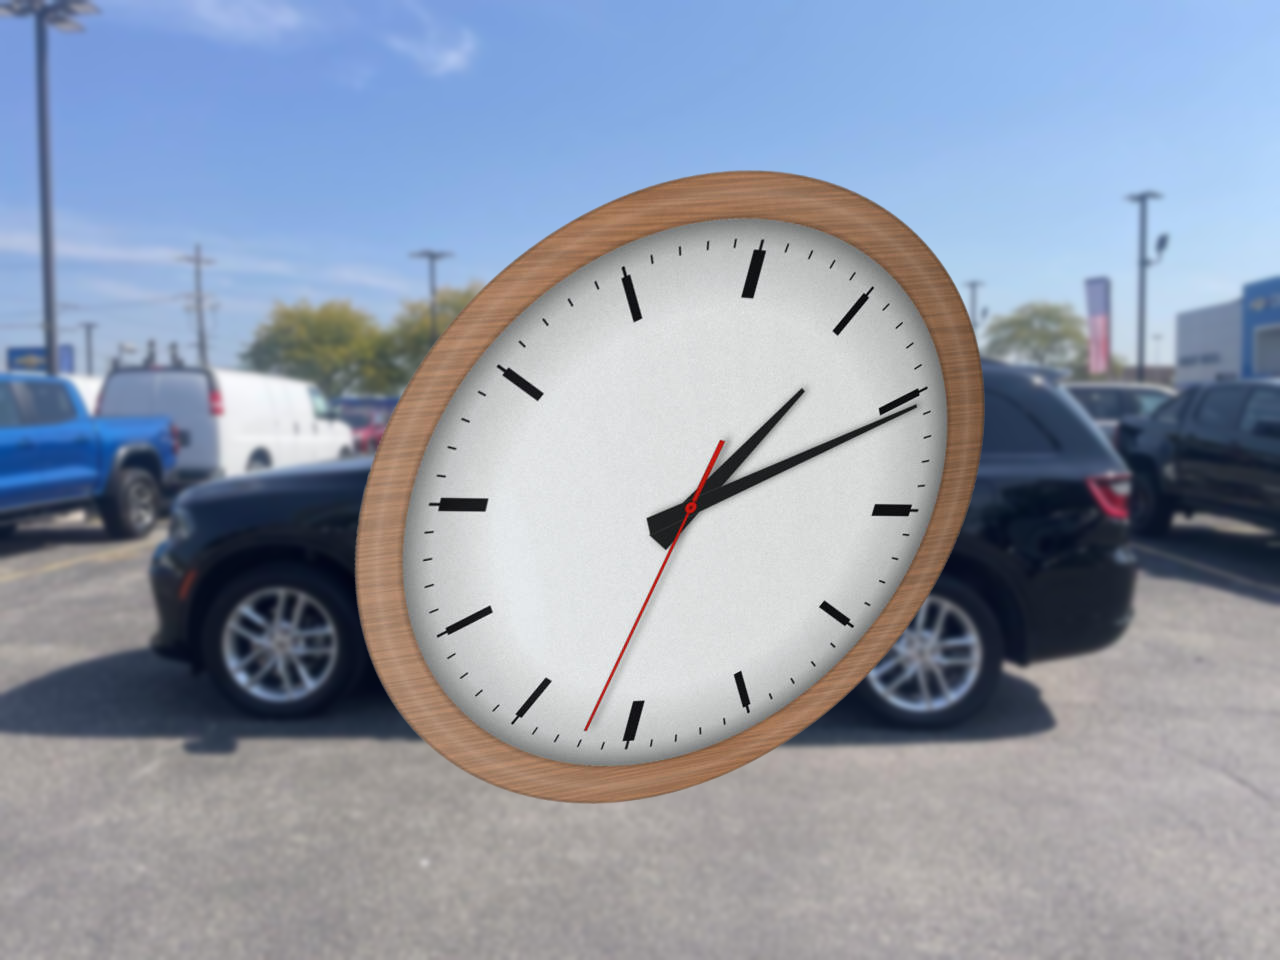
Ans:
1,10,32
